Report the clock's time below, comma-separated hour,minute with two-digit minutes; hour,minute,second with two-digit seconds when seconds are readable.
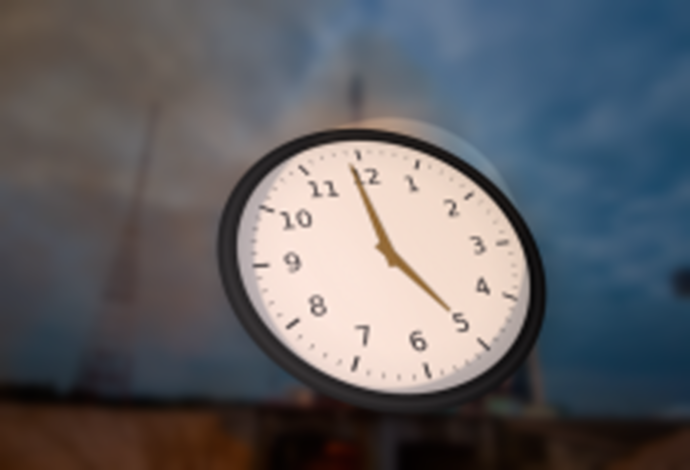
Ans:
4,59
